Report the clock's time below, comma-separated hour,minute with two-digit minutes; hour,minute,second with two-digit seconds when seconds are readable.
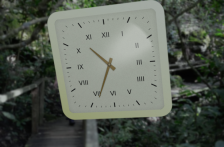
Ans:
10,34
